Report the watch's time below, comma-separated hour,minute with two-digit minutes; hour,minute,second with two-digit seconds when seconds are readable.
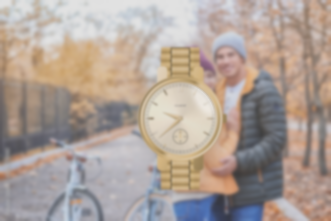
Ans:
9,38
